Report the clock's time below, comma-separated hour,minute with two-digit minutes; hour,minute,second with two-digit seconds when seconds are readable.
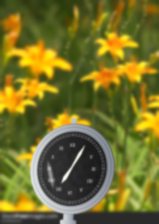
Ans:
7,05
